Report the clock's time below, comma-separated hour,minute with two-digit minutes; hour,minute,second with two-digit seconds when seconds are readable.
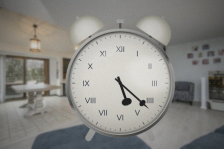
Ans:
5,22
